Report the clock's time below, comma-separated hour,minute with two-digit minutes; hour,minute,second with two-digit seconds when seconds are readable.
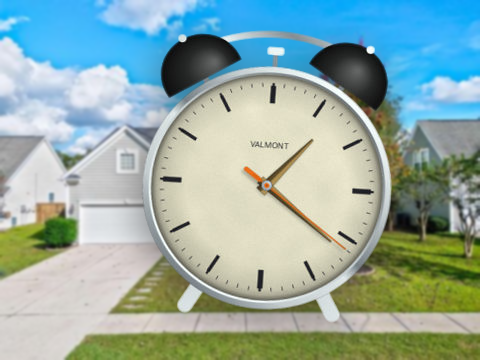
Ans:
1,21,21
